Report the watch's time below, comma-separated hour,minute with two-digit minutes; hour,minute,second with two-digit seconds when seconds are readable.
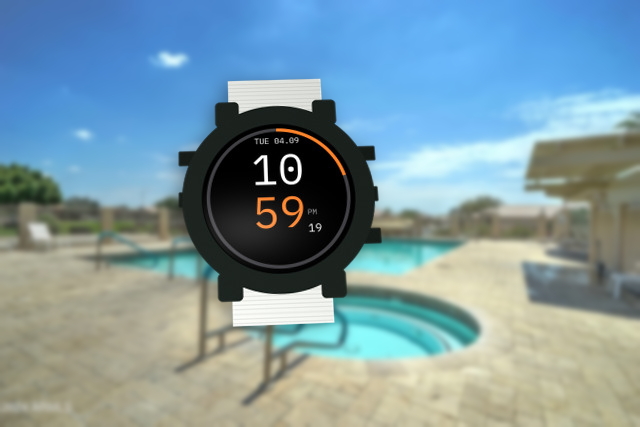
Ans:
10,59,19
